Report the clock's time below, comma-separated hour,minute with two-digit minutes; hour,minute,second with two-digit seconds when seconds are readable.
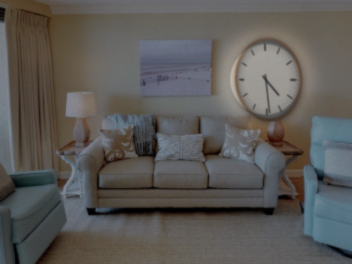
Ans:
4,29
